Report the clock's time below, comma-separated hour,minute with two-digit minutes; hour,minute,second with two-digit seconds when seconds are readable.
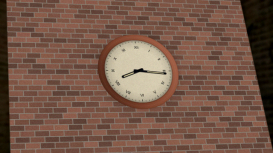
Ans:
8,16
